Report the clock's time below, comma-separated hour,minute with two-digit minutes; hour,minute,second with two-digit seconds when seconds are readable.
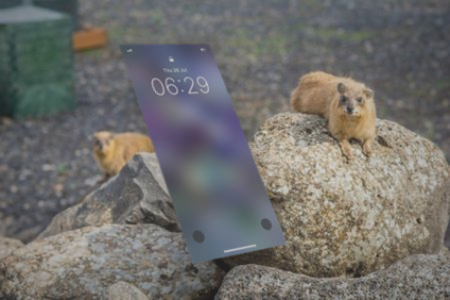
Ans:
6,29
